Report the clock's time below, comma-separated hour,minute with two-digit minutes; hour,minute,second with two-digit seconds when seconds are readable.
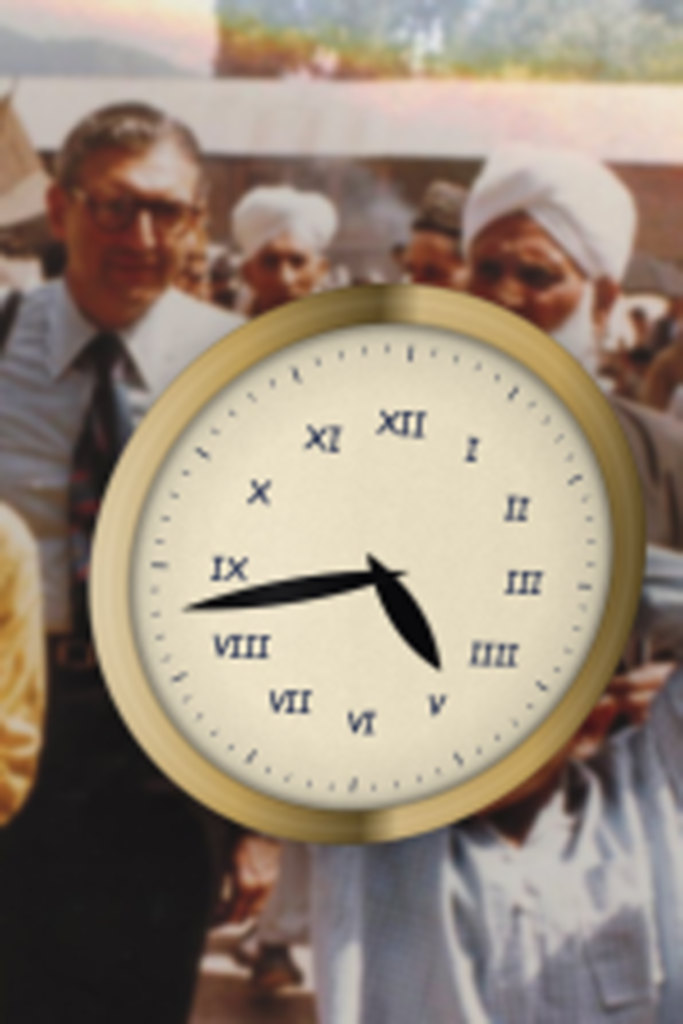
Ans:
4,43
